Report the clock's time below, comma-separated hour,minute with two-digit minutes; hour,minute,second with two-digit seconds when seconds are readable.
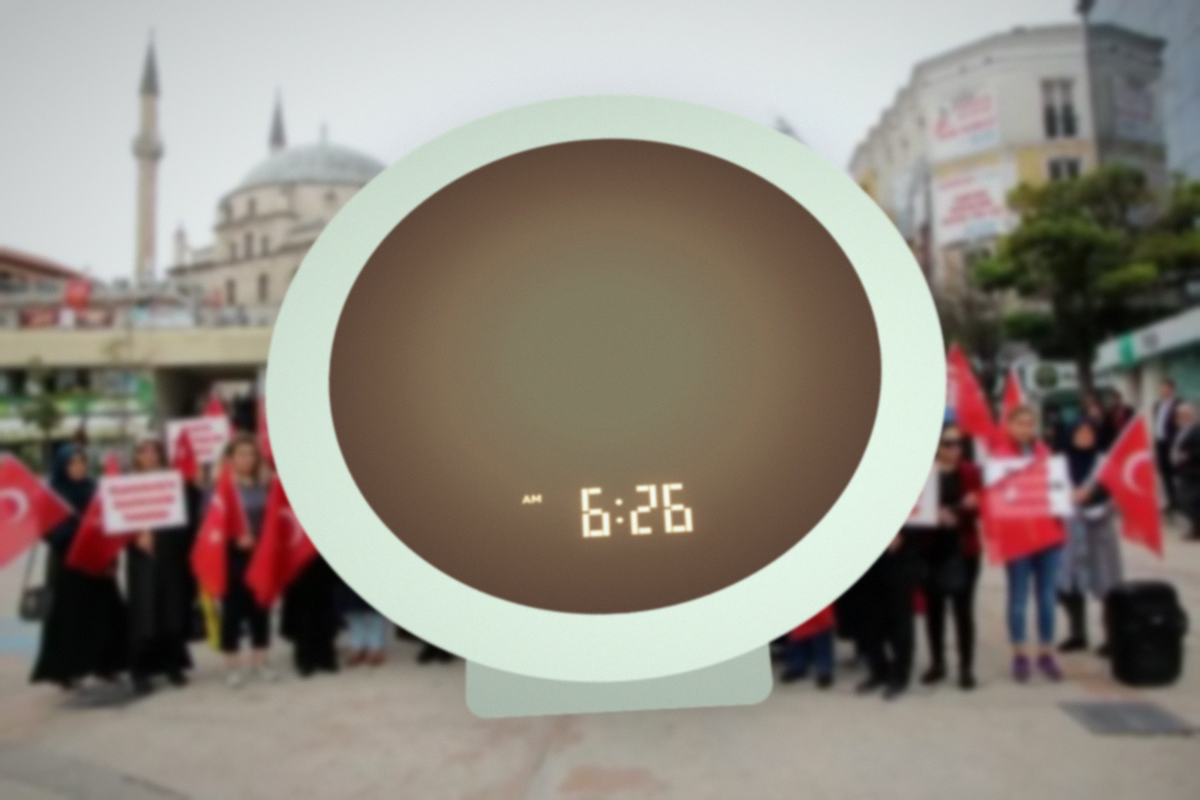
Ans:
6,26
